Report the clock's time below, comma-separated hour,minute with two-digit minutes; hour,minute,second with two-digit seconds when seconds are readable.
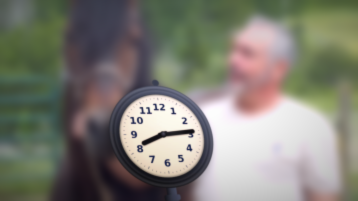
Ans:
8,14
